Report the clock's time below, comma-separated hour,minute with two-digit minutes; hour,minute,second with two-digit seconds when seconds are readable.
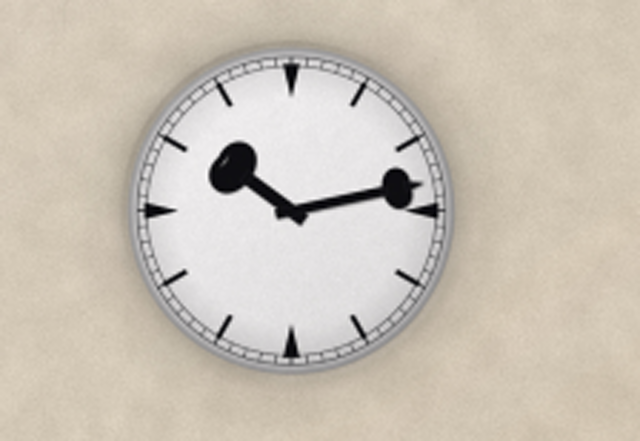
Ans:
10,13
